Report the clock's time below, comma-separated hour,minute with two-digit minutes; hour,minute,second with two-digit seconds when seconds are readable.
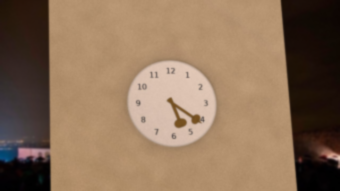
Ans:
5,21
